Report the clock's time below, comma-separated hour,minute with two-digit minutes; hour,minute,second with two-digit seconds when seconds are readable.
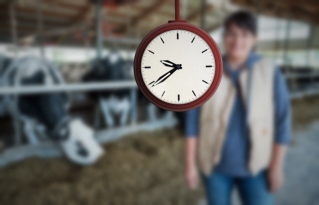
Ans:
9,39
